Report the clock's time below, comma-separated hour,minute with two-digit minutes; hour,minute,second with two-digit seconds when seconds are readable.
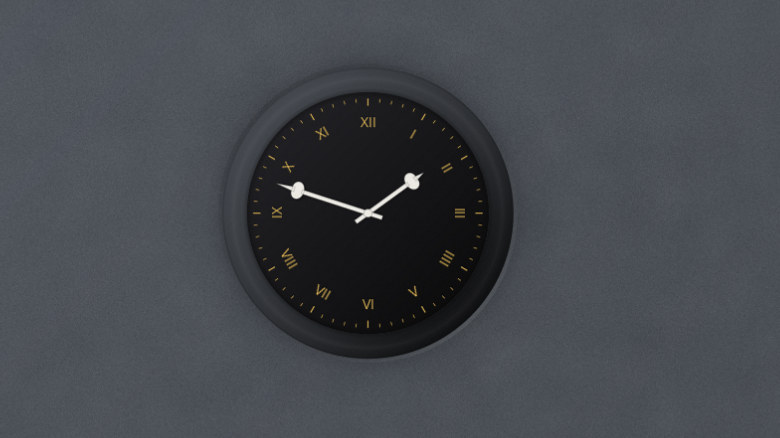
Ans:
1,48
